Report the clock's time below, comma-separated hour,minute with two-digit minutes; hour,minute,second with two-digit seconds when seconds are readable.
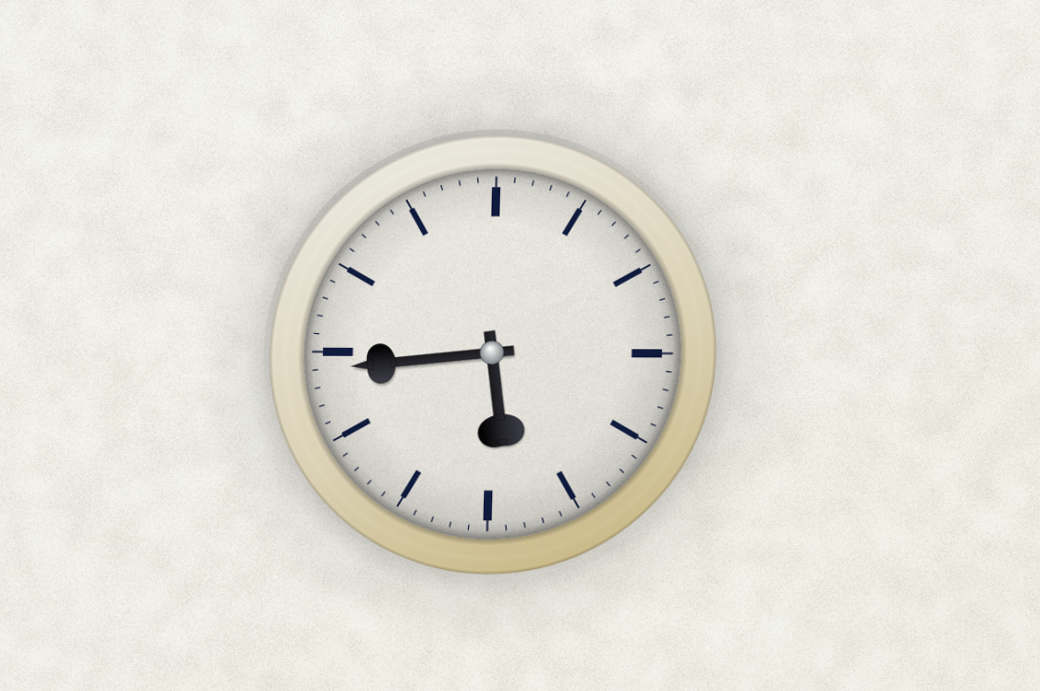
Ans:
5,44
